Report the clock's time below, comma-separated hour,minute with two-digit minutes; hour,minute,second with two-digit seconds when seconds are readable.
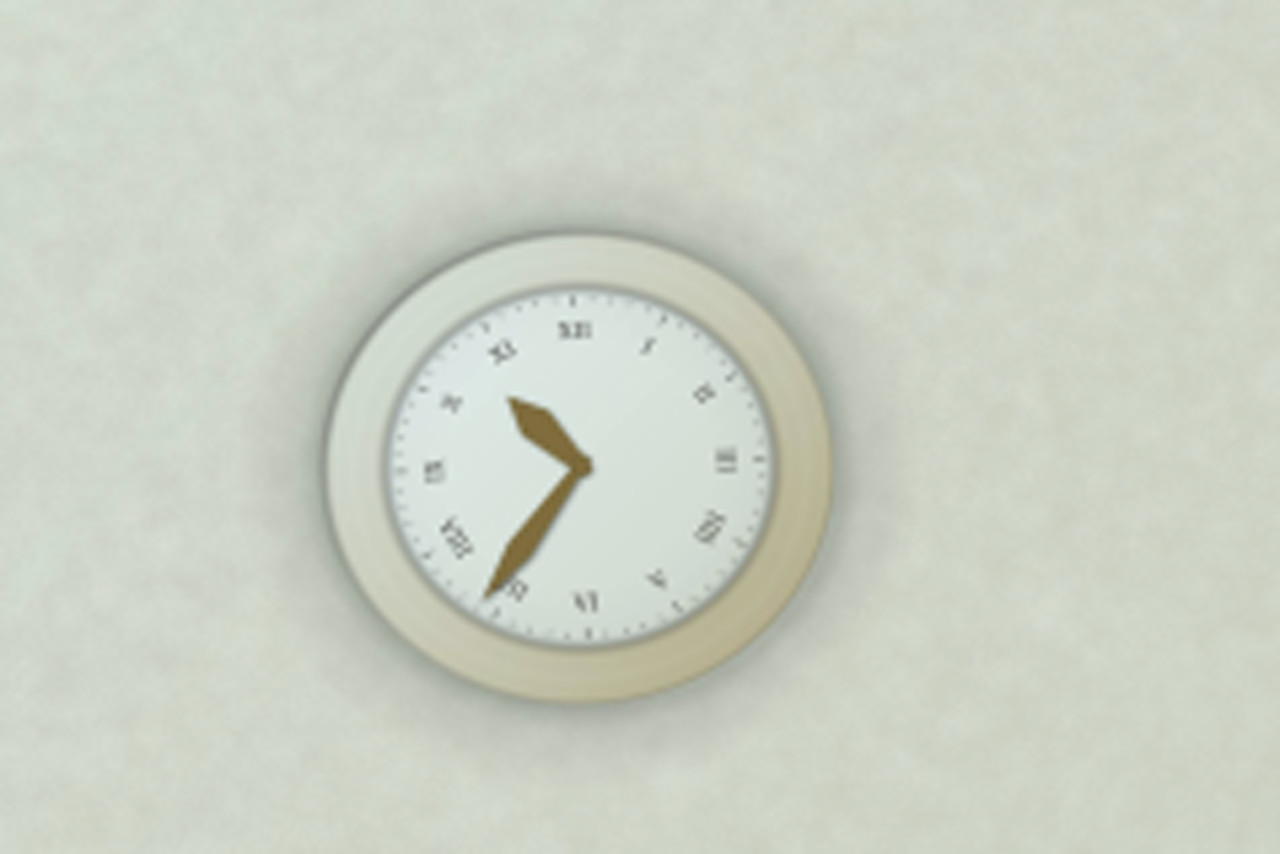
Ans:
10,36
